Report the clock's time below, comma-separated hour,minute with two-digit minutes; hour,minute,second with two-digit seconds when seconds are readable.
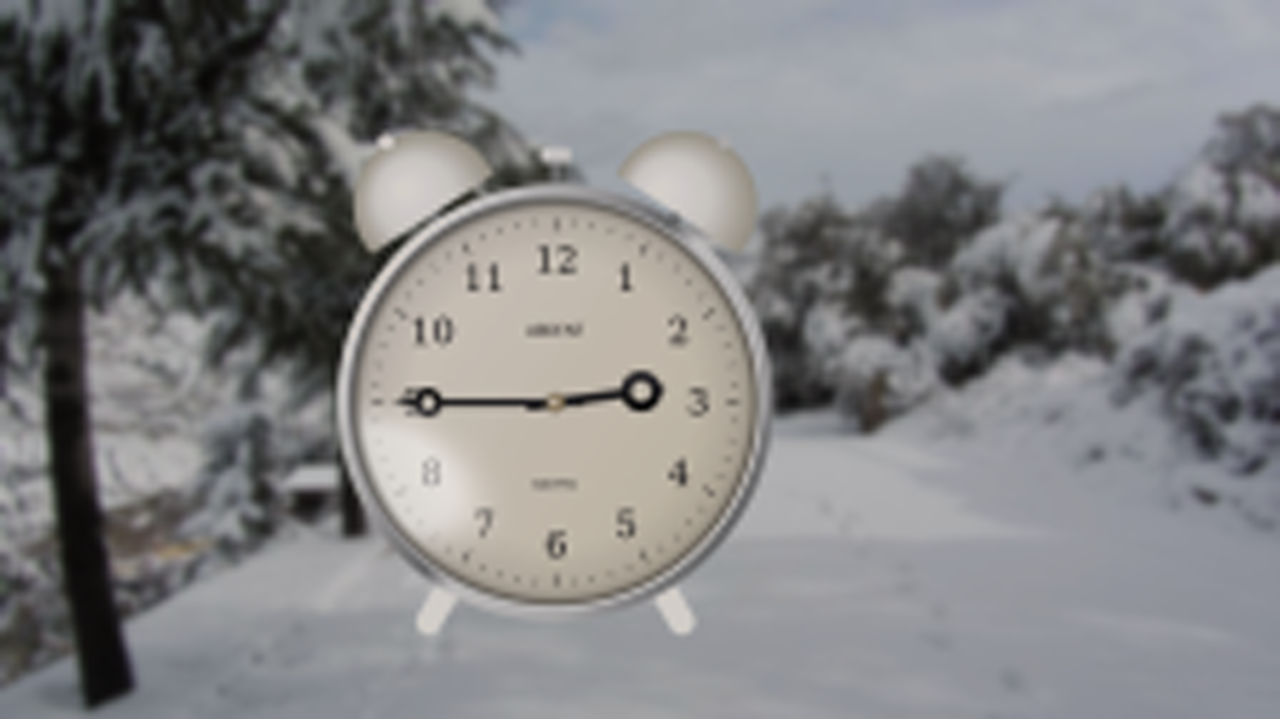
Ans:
2,45
